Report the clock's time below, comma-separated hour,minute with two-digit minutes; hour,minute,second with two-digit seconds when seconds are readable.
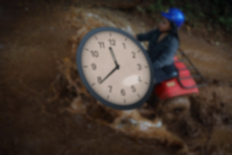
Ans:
11,39
